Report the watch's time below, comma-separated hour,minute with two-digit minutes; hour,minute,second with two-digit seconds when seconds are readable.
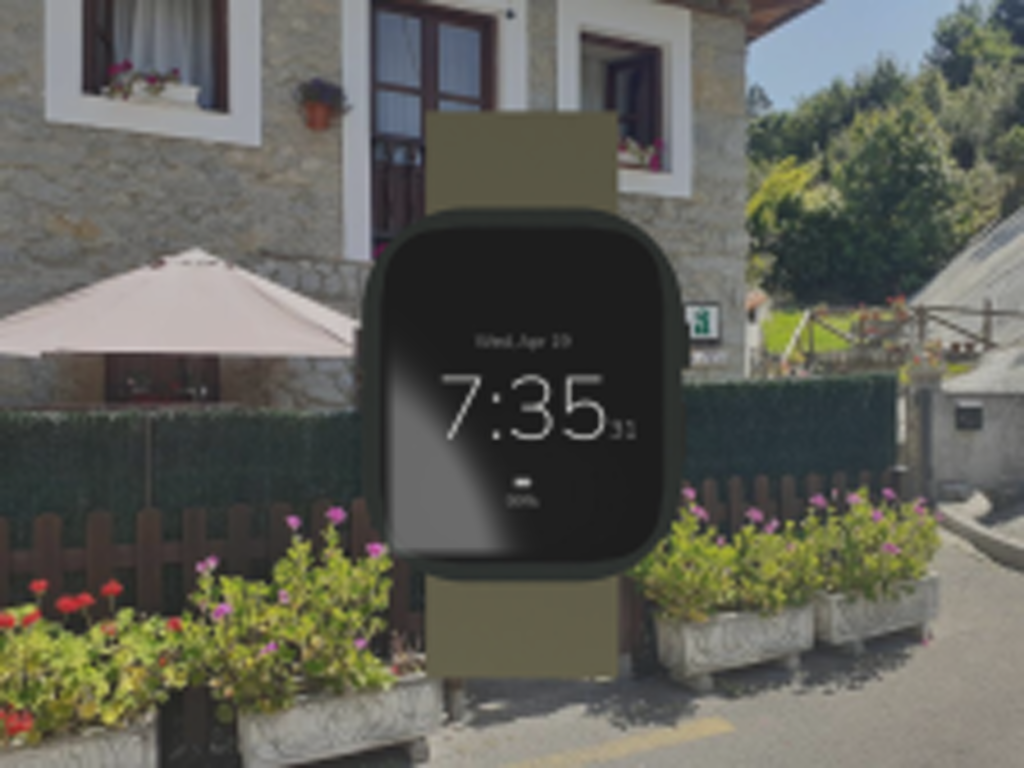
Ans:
7,35
